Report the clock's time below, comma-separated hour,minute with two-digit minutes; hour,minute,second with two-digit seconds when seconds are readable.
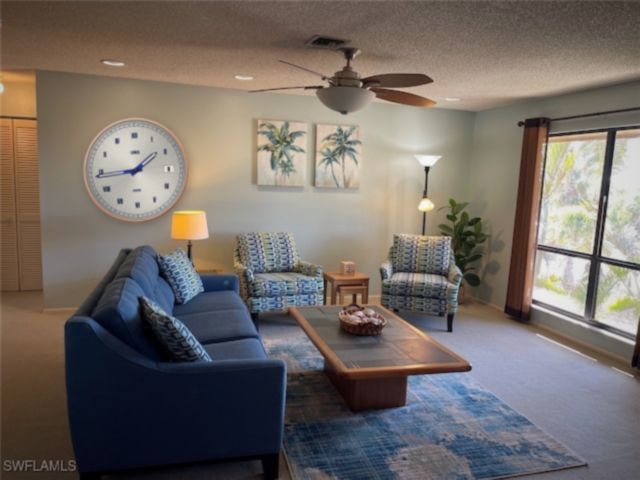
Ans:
1,44
